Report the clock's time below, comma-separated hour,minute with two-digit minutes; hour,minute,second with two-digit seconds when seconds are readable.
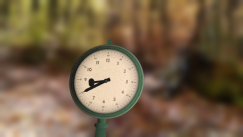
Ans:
8,40
